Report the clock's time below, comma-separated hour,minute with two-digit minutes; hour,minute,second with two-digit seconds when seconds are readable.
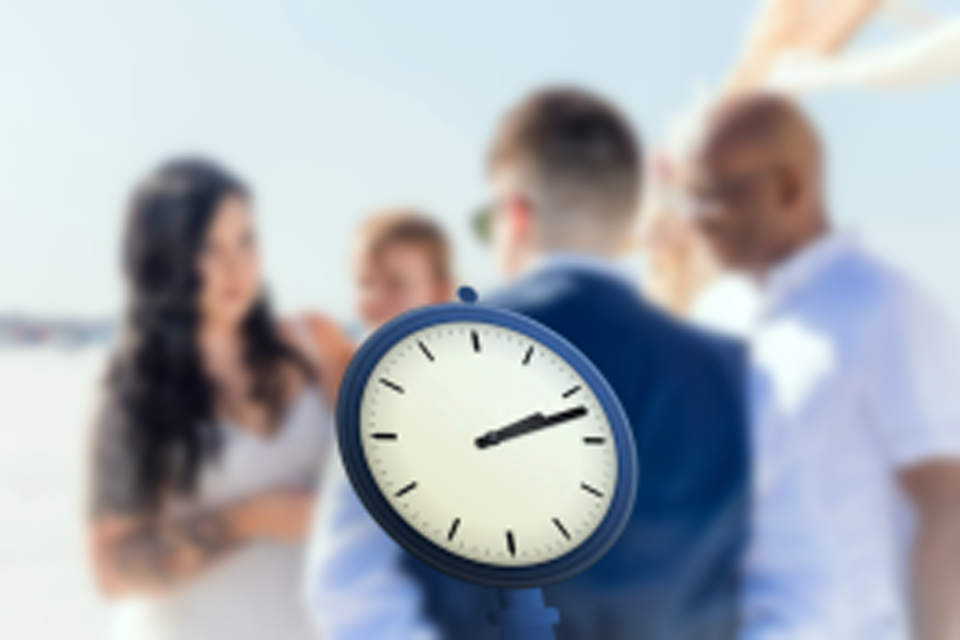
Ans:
2,12
